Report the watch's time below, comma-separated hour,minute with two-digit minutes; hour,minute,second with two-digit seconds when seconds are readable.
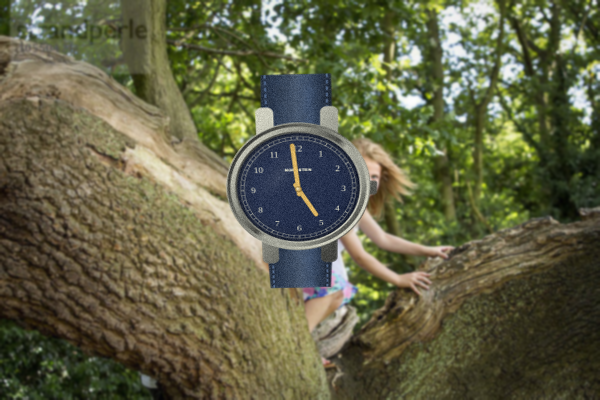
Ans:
4,59
